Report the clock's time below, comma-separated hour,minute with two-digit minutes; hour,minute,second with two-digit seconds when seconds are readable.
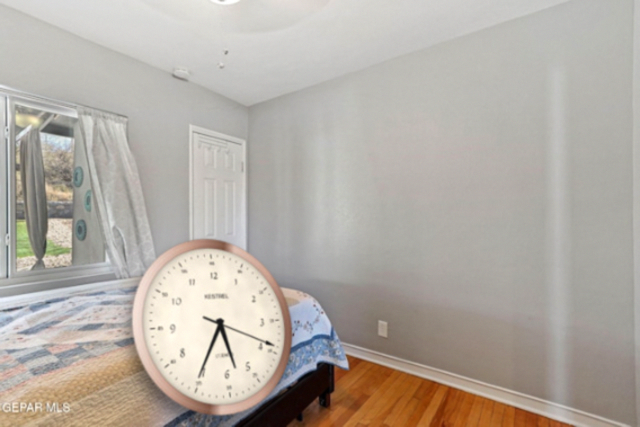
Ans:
5,35,19
